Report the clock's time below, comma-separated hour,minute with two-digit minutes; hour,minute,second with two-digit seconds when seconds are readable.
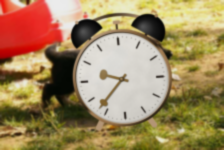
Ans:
9,37
